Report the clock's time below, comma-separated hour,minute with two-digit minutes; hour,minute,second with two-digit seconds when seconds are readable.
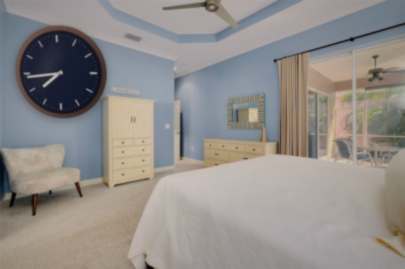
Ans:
7,44
